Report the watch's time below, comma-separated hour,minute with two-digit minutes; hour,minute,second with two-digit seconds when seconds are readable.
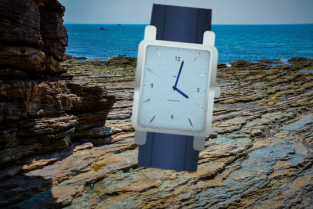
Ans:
4,02
